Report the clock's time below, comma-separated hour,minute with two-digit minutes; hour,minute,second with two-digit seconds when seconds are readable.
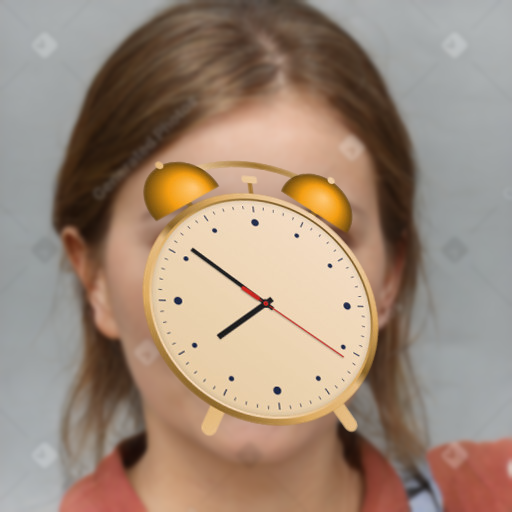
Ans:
7,51,21
